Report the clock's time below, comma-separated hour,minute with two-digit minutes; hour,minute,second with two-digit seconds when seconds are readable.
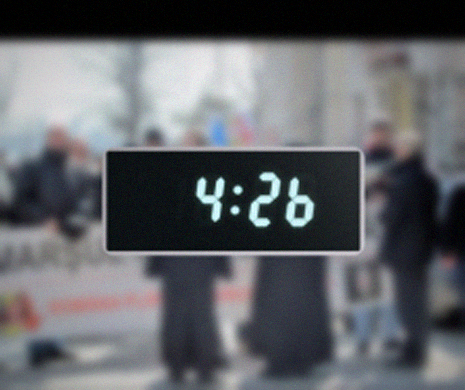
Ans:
4,26
